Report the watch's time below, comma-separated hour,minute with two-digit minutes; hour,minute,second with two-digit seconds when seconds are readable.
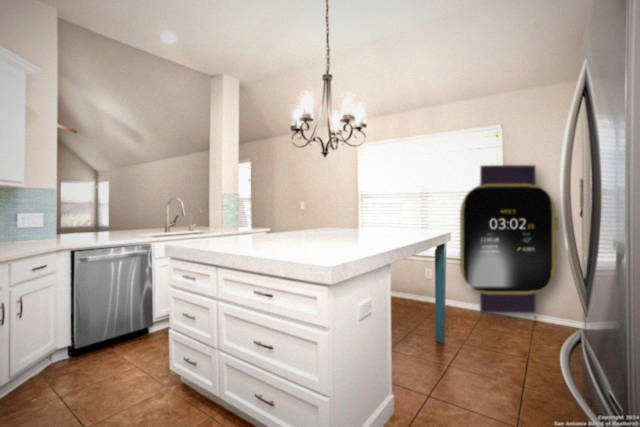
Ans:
3,02
